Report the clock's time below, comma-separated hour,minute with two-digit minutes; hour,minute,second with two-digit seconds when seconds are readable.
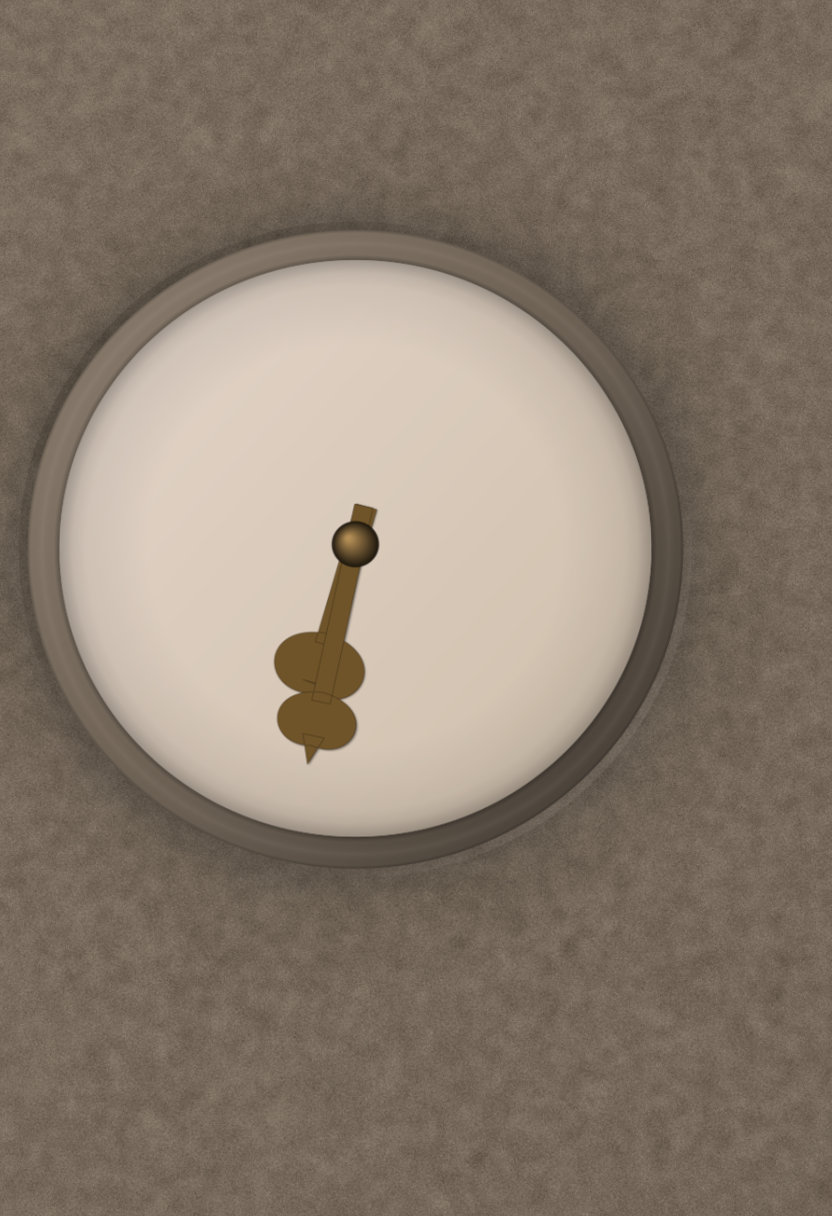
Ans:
6,32
